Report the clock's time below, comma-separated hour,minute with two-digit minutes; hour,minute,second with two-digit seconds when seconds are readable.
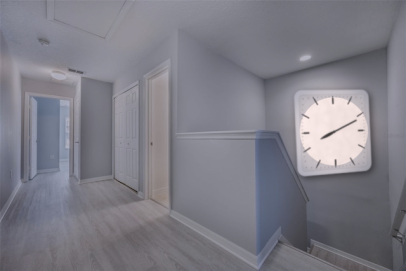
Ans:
8,11
